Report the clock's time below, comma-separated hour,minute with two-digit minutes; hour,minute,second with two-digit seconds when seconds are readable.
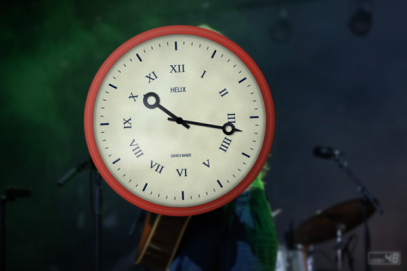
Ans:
10,17
